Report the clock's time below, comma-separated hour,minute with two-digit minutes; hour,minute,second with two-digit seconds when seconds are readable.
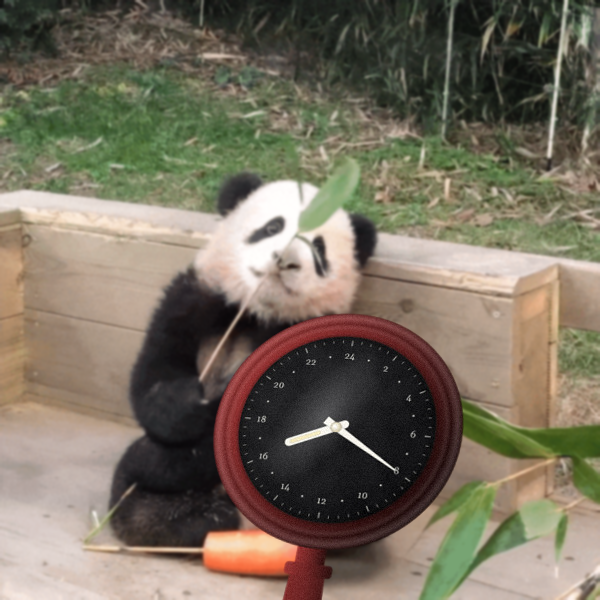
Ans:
16,20
